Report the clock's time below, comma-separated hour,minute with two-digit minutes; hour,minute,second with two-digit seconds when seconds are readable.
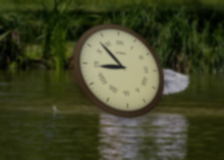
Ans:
8,53
